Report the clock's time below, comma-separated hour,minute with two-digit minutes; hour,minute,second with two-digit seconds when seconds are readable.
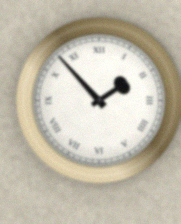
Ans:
1,53
